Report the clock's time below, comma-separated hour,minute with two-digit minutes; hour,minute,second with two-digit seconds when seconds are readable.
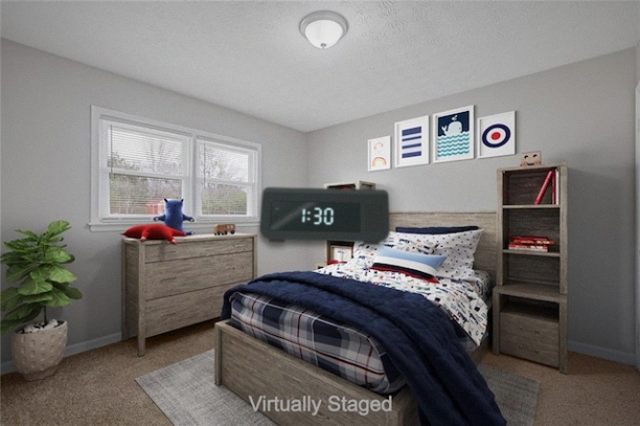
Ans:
1,30
